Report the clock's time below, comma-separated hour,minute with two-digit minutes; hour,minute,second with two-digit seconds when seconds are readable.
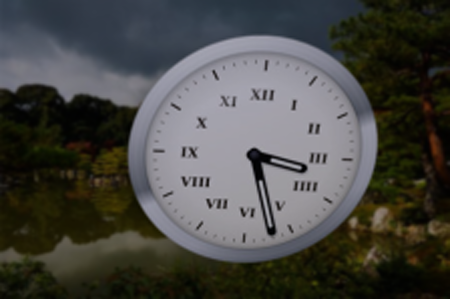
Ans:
3,27
